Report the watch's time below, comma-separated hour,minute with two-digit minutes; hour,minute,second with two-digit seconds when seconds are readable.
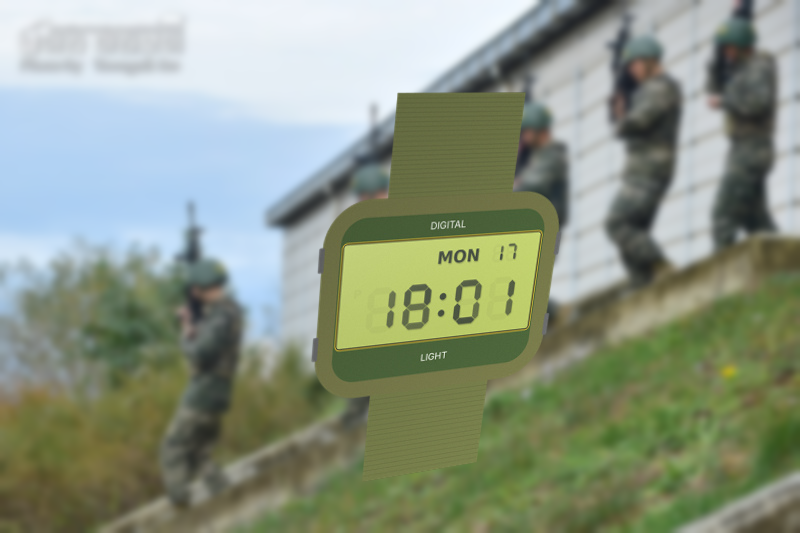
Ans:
18,01
